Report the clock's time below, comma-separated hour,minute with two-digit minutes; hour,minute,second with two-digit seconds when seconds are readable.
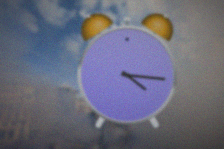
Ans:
4,16
